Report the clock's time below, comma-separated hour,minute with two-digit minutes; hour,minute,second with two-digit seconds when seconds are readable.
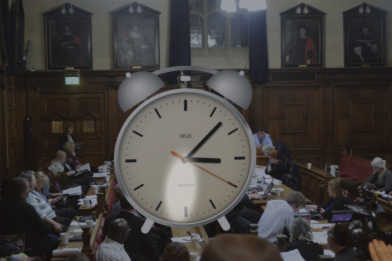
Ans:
3,07,20
